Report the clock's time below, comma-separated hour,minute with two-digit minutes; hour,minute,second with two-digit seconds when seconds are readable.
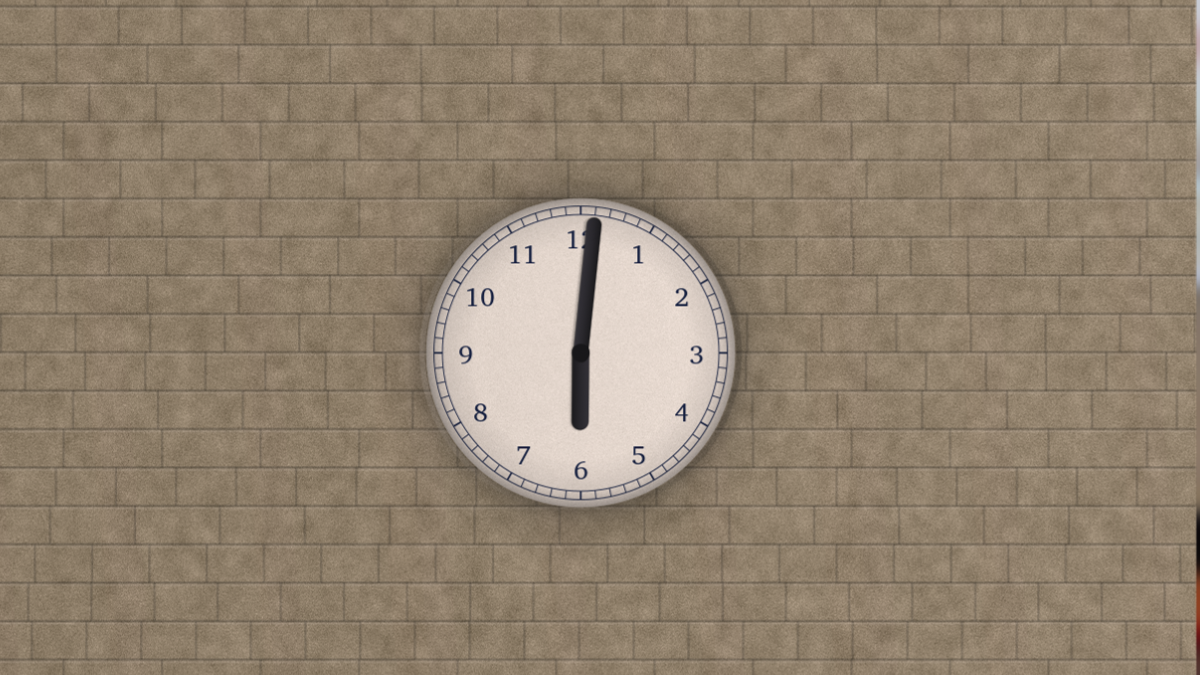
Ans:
6,01
